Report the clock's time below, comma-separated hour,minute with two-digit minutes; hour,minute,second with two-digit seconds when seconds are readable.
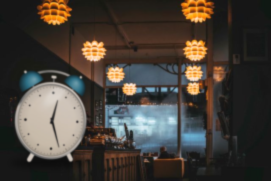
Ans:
12,27
